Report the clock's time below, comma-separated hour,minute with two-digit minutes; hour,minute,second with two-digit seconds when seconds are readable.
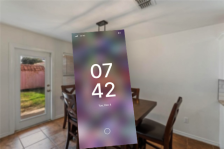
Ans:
7,42
